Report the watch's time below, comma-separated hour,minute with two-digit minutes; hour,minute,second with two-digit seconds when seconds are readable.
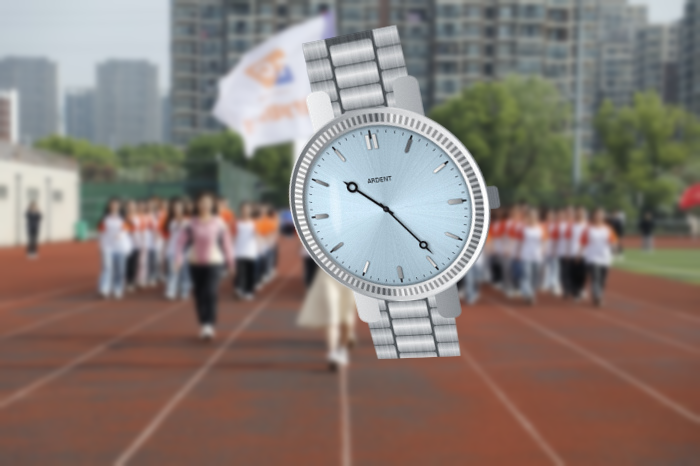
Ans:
10,24
